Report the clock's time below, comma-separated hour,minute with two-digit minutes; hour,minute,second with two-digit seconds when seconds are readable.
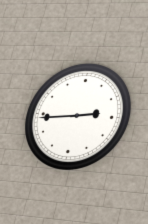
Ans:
2,44
